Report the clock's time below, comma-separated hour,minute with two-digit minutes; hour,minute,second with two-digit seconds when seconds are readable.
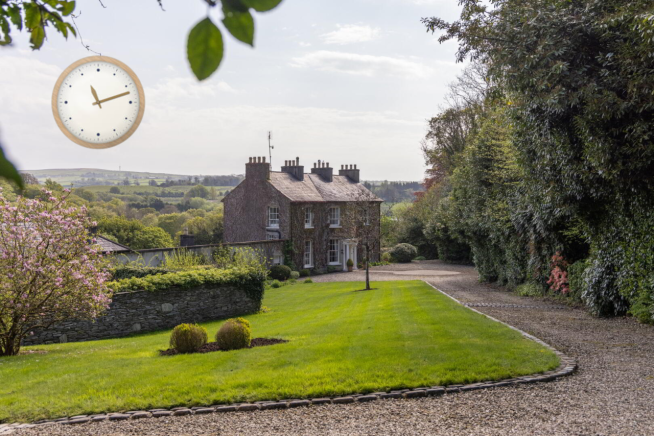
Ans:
11,12
